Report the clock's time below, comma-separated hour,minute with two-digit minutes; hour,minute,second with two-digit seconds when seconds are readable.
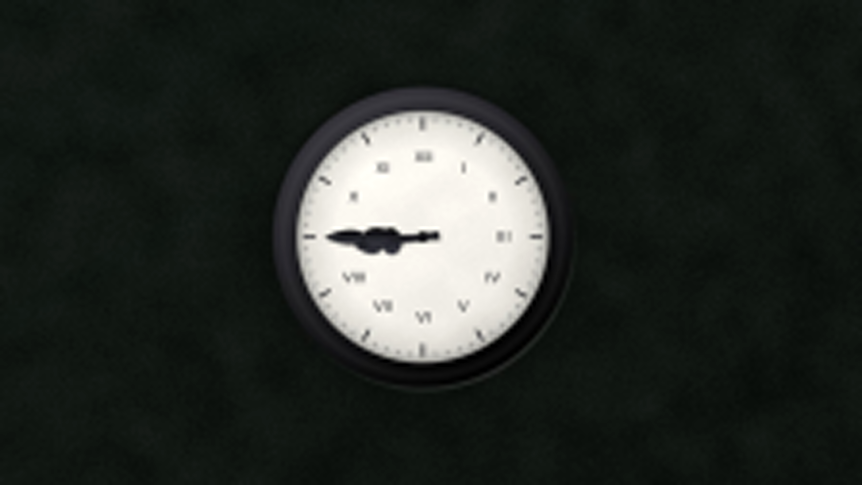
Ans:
8,45
